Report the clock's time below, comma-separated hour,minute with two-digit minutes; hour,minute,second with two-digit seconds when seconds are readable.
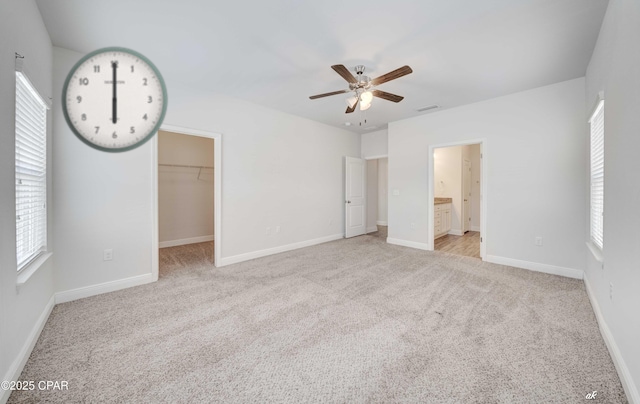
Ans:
6,00
